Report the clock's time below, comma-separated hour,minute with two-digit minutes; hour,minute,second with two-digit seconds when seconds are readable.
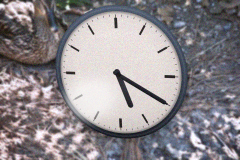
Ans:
5,20
